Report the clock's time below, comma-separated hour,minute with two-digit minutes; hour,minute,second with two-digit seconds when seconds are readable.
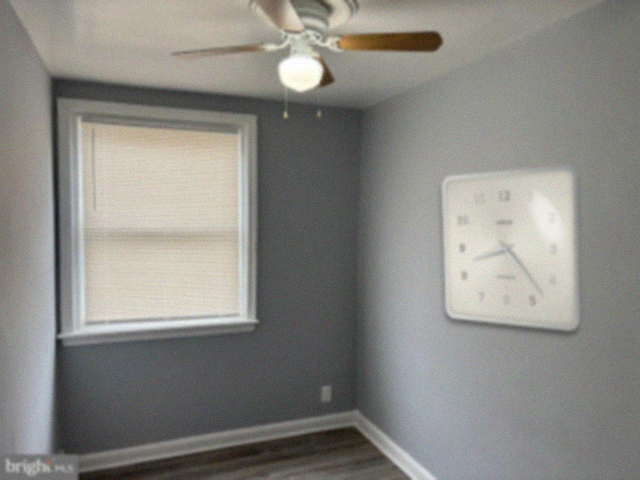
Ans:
8,23
